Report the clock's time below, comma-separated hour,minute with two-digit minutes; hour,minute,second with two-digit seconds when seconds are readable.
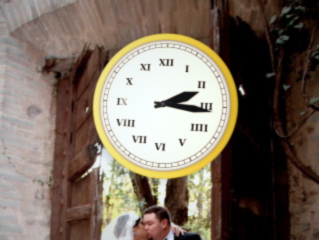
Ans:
2,16
